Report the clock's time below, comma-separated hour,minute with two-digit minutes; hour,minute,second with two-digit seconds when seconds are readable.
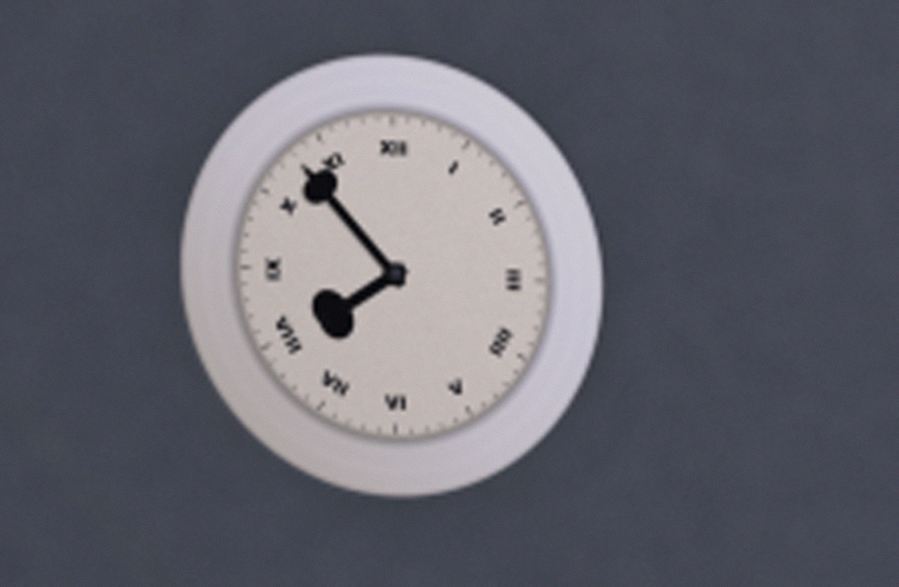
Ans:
7,53
